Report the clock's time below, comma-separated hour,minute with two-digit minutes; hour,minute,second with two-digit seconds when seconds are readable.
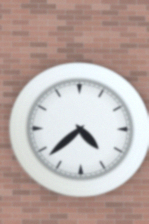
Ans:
4,38
